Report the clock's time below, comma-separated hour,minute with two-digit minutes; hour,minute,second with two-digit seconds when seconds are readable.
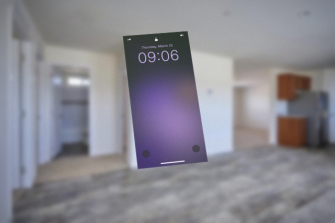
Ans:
9,06
